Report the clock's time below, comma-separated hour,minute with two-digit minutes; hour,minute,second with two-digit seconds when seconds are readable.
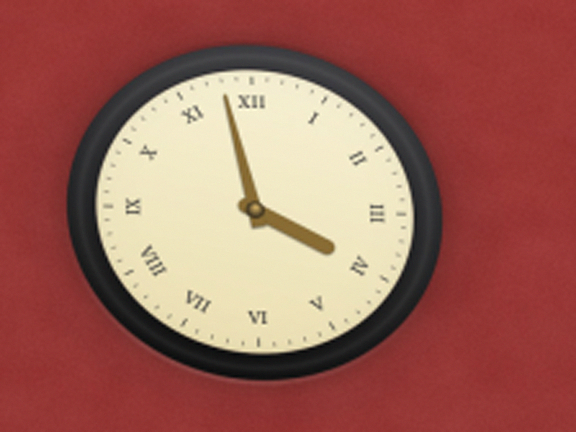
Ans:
3,58
